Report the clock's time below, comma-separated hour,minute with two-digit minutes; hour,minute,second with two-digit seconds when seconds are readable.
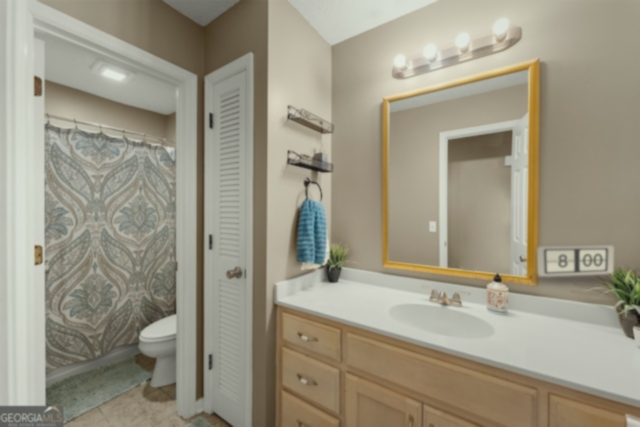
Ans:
8,00
